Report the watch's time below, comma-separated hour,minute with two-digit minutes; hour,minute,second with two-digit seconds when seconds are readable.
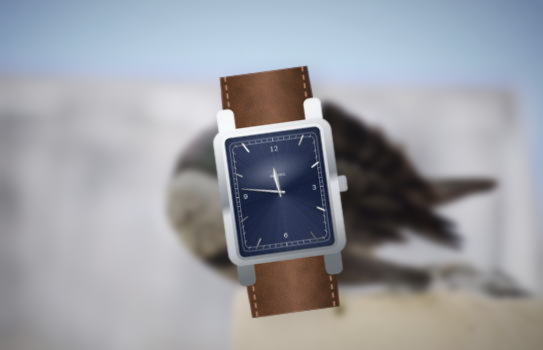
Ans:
11,47
